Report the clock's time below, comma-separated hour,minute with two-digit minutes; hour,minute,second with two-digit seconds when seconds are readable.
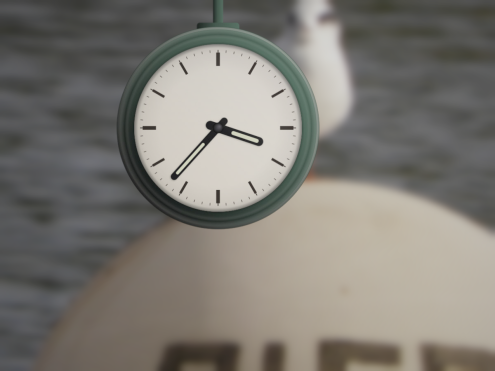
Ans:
3,37
